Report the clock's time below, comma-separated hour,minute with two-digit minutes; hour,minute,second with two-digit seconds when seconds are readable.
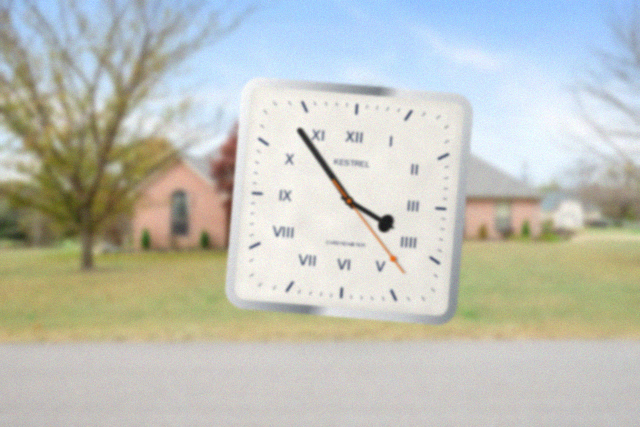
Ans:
3,53,23
